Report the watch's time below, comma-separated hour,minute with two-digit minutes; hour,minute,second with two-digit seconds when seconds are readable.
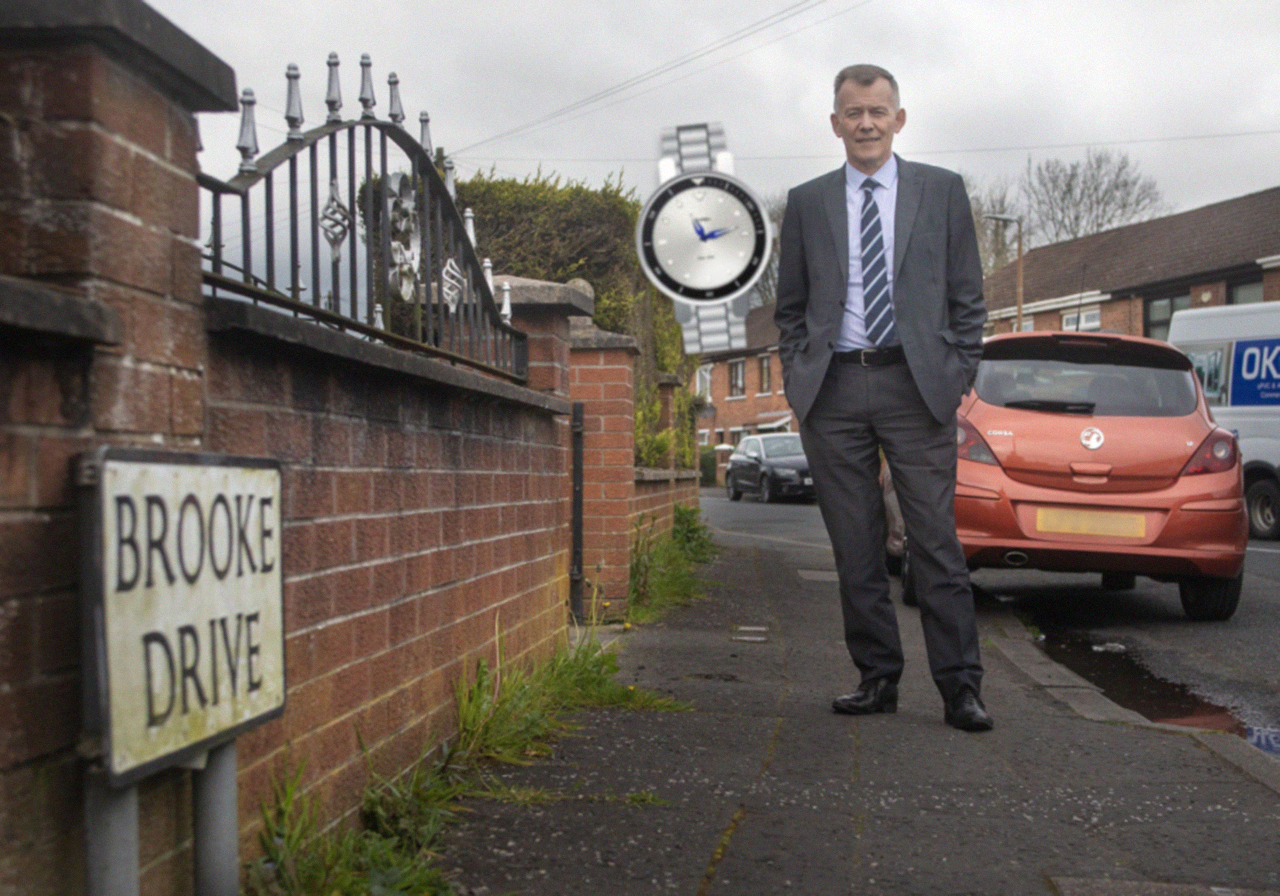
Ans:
11,13
